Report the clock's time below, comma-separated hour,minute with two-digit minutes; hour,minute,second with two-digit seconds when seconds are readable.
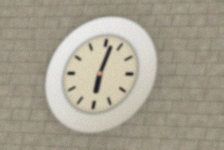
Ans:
6,02
